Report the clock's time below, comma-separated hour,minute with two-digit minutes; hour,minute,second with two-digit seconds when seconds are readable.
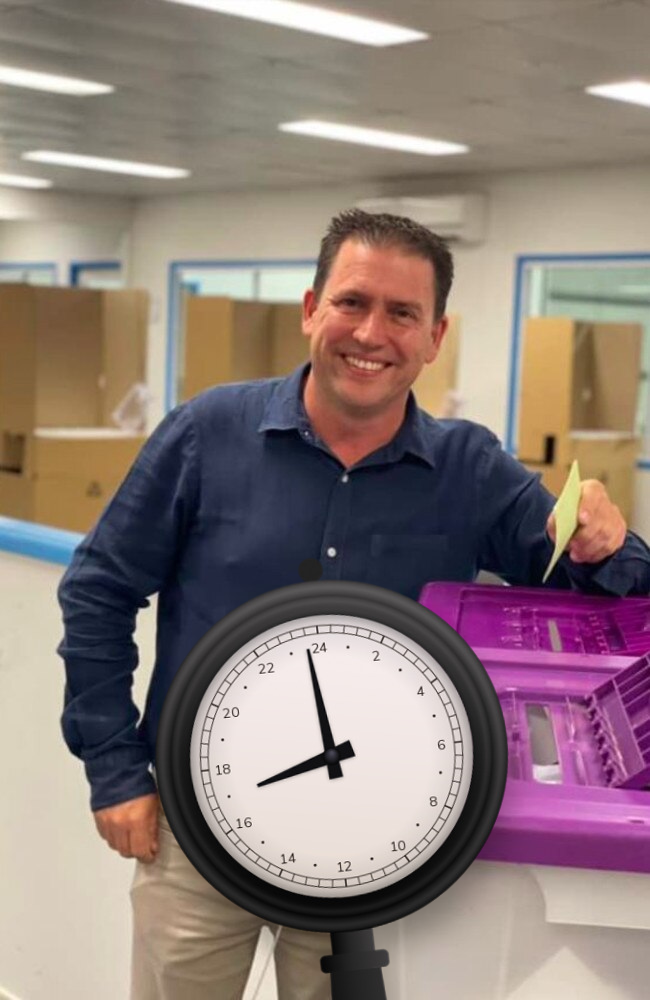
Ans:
16,59
